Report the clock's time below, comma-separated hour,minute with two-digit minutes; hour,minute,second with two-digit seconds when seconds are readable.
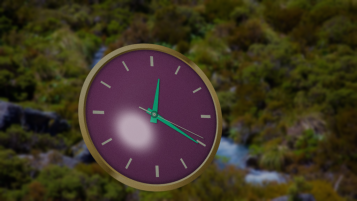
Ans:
12,20,19
